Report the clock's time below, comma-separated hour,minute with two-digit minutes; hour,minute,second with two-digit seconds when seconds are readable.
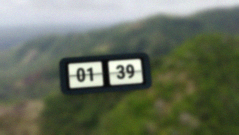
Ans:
1,39
